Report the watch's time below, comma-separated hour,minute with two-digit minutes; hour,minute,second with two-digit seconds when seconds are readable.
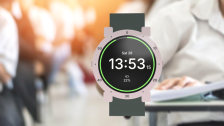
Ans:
13,53
